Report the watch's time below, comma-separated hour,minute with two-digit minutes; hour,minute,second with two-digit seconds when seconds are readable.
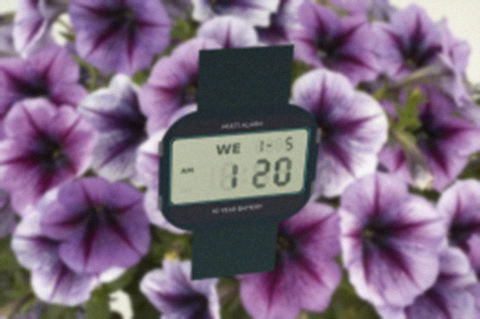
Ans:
1,20
